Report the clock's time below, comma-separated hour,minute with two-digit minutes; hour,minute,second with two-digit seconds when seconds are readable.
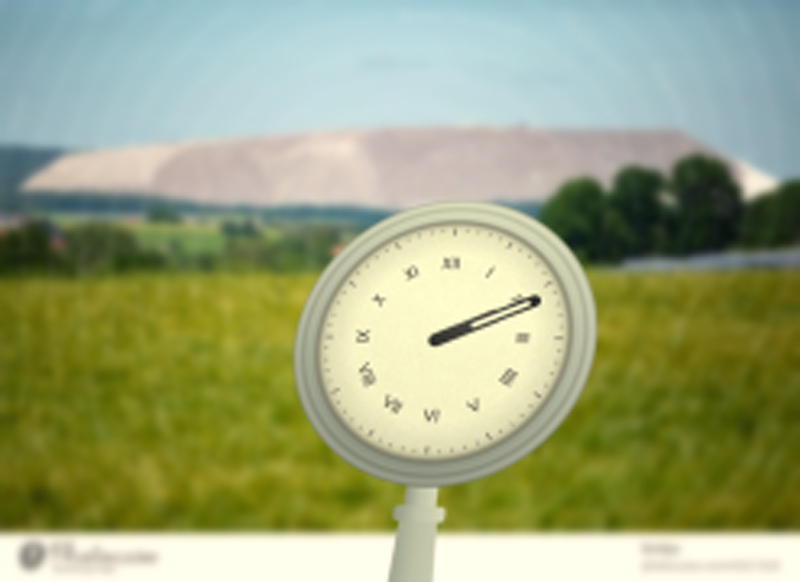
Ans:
2,11
